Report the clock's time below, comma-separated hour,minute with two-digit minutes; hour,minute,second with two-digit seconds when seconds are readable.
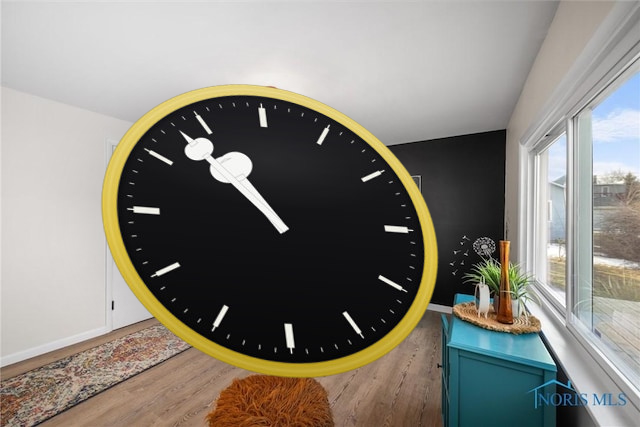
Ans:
10,53
